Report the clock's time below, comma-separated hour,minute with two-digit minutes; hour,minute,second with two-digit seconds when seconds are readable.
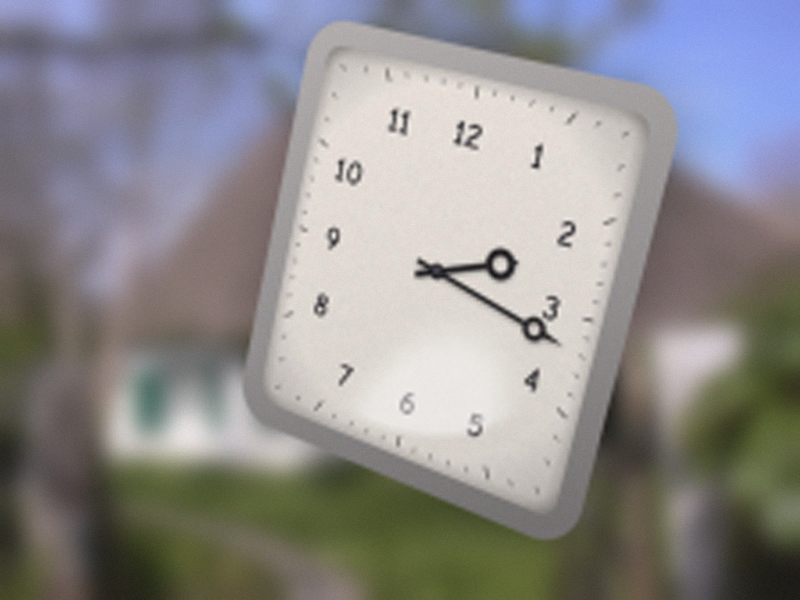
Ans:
2,17
